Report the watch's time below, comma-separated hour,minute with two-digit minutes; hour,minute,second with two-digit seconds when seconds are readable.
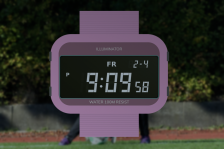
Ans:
9,09,58
